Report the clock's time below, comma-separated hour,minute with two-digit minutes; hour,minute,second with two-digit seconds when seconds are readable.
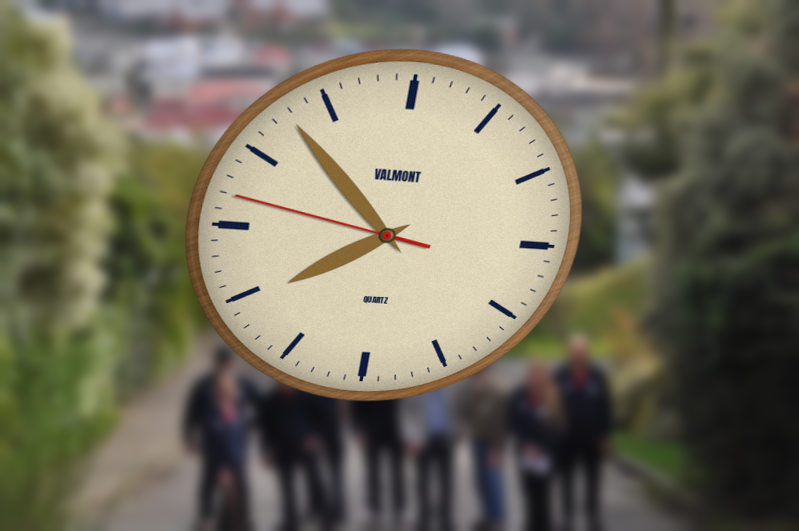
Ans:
7,52,47
